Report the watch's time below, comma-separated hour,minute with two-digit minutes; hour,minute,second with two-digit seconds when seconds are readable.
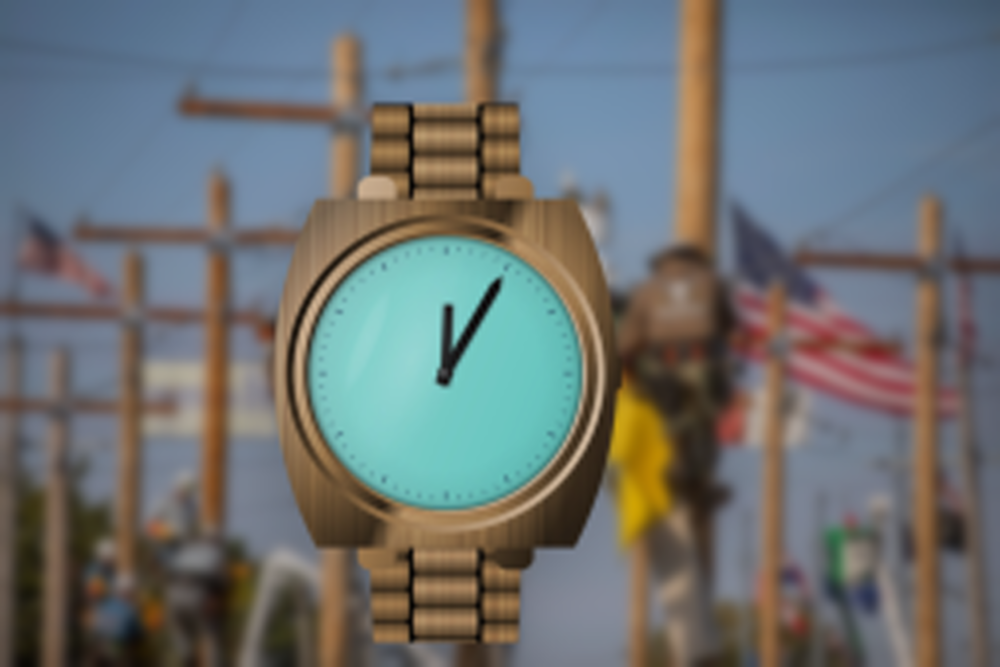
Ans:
12,05
